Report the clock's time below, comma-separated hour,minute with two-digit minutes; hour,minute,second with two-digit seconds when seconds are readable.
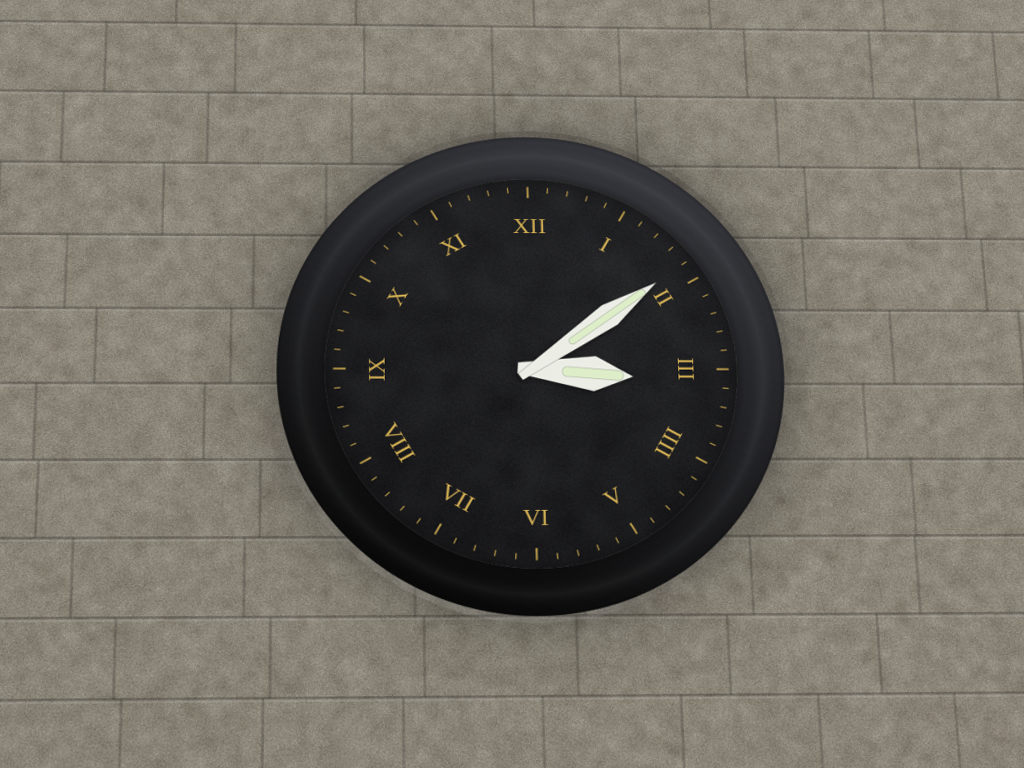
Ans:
3,09
